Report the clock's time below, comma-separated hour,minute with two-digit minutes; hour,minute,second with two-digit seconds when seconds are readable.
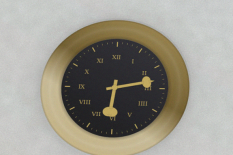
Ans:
6,13
